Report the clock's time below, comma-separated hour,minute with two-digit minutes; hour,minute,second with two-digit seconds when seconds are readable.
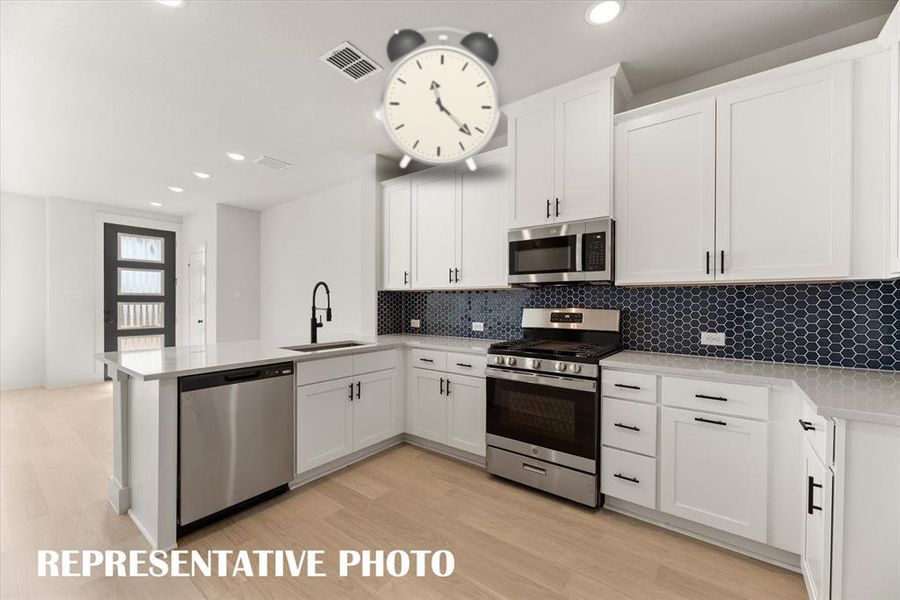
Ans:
11,22
